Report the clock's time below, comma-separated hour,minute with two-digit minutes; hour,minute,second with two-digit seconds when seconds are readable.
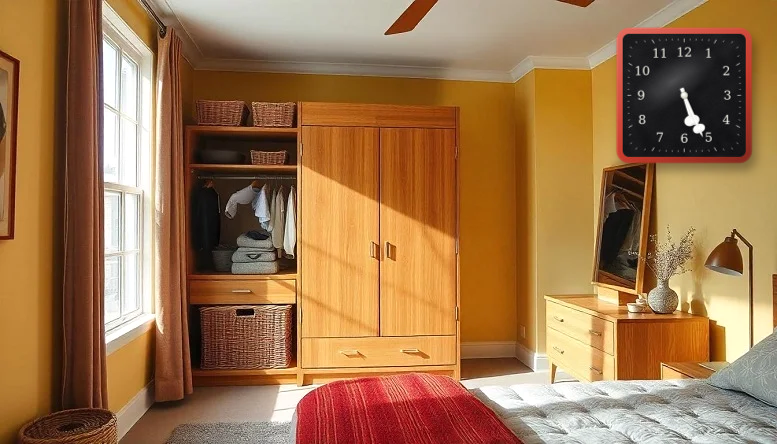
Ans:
5,26
